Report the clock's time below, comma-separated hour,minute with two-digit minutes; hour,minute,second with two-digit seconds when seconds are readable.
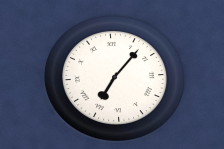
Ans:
7,07
